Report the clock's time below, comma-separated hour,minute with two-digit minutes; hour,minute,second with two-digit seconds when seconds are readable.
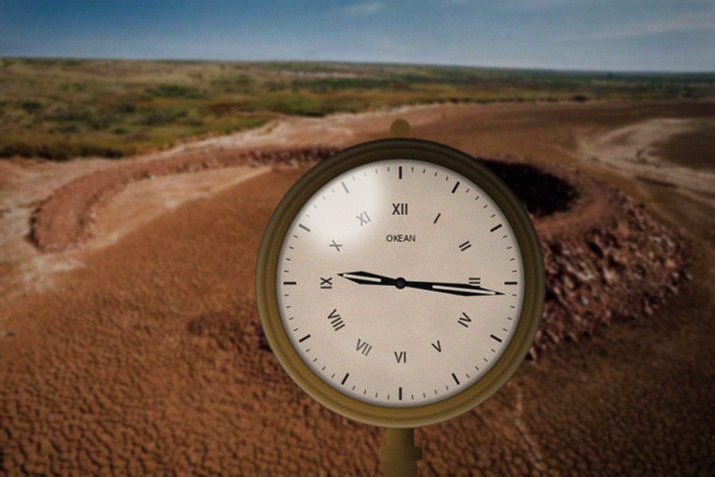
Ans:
9,16
